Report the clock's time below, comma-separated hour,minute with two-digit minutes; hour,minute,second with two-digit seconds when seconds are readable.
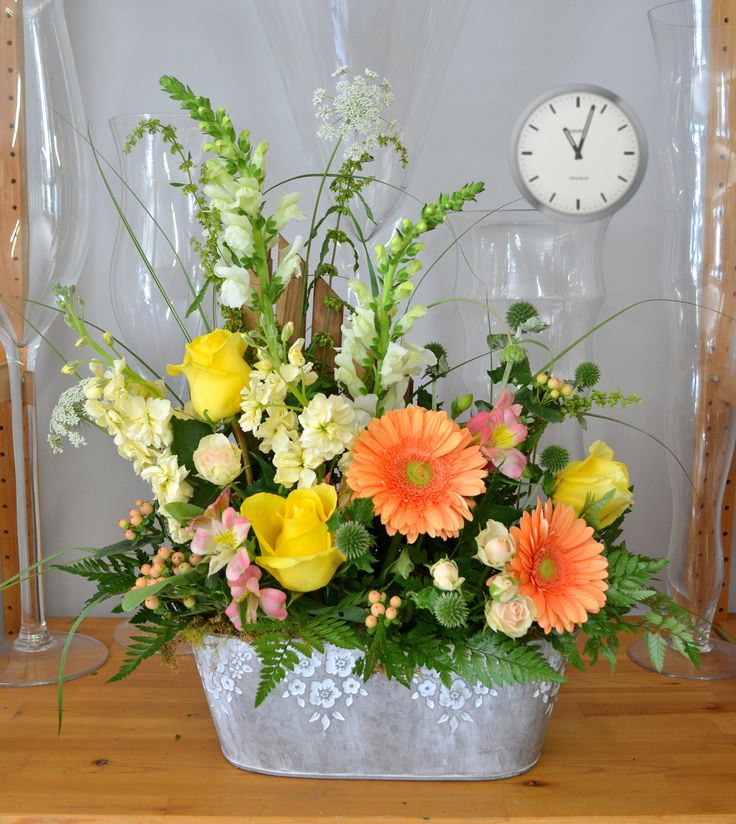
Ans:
11,03
